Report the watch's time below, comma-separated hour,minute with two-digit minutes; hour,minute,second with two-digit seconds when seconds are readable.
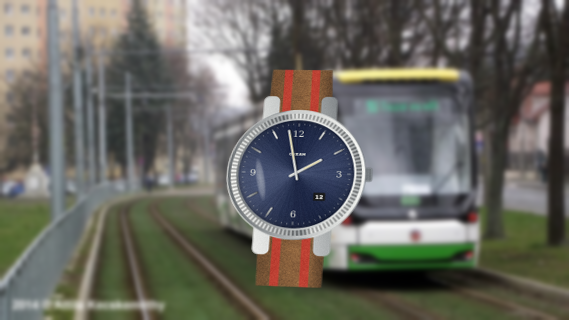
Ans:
1,58
